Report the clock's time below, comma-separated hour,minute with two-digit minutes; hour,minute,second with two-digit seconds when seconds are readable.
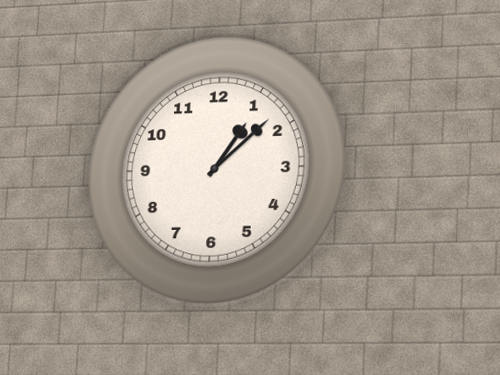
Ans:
1,08
